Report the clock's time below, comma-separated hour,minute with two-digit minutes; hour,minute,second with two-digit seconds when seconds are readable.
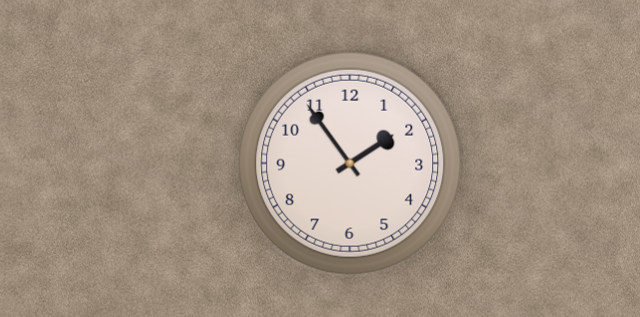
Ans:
1,54
